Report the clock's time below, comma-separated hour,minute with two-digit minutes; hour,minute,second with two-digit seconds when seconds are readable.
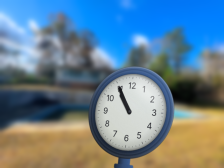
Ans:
10,55
